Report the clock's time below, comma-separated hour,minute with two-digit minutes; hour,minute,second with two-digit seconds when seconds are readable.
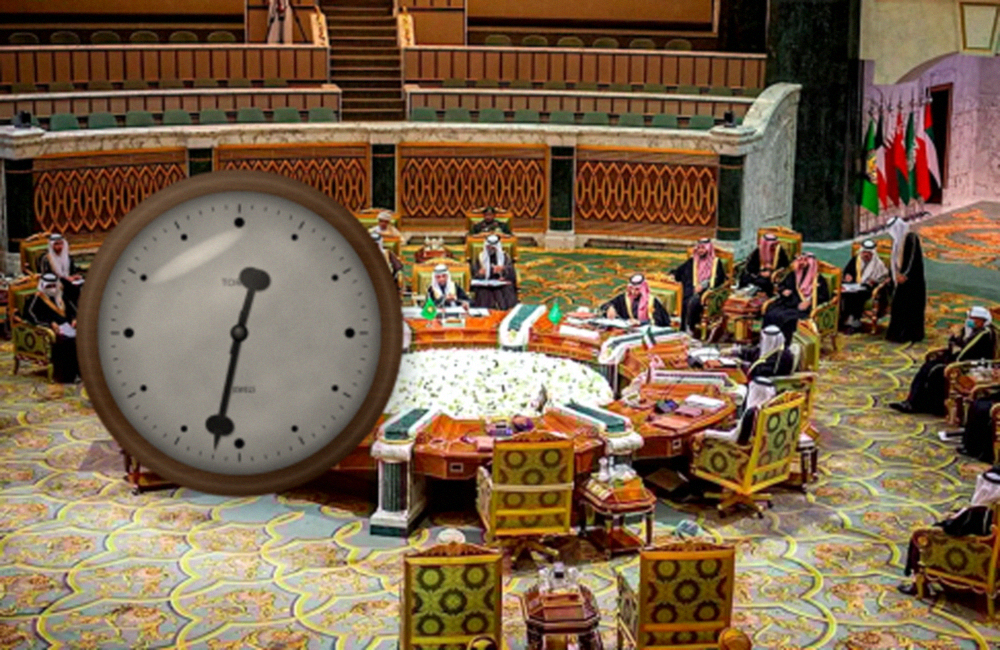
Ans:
12,32
